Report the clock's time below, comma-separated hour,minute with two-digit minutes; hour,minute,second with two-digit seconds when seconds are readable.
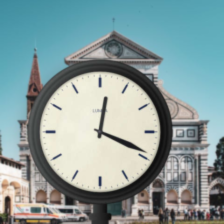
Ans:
12,19
